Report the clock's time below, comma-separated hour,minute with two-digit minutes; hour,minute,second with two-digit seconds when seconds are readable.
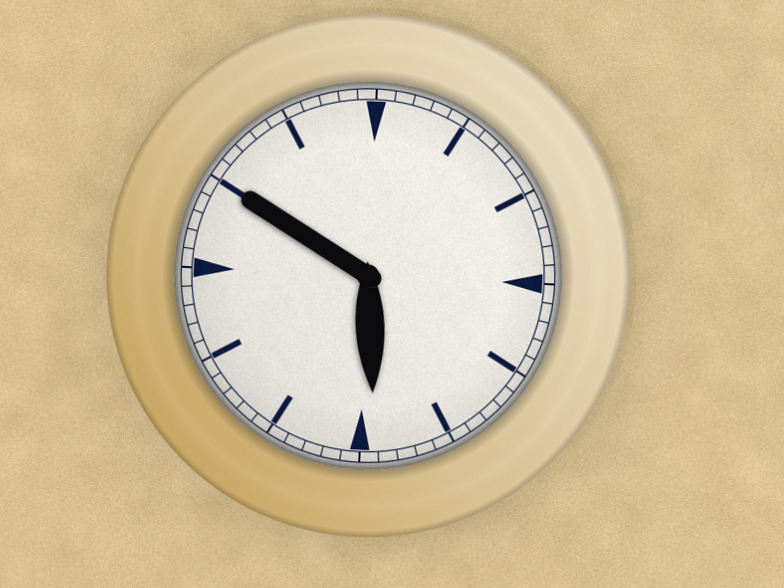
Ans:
5,50
